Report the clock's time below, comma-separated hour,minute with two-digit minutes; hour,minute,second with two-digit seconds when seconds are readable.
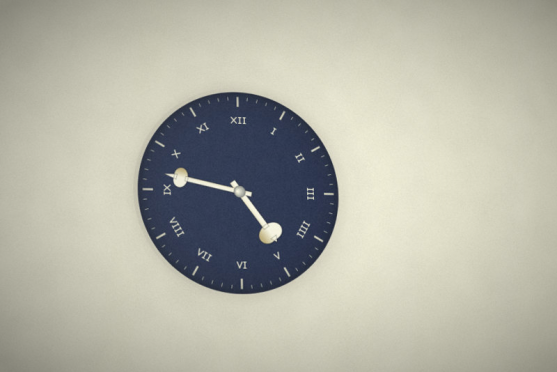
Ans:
4,47
